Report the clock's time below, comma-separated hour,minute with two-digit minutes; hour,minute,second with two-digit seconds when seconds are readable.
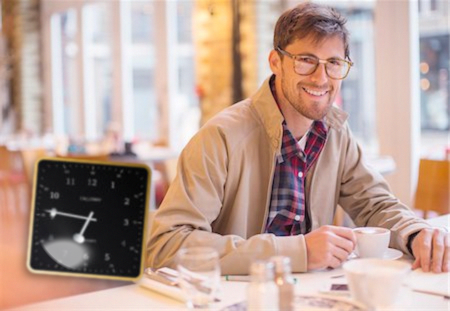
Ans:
6,46
